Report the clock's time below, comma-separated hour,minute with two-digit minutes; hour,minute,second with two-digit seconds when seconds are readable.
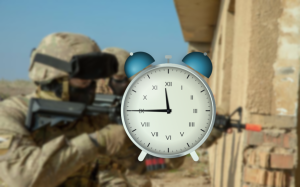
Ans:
11,45
